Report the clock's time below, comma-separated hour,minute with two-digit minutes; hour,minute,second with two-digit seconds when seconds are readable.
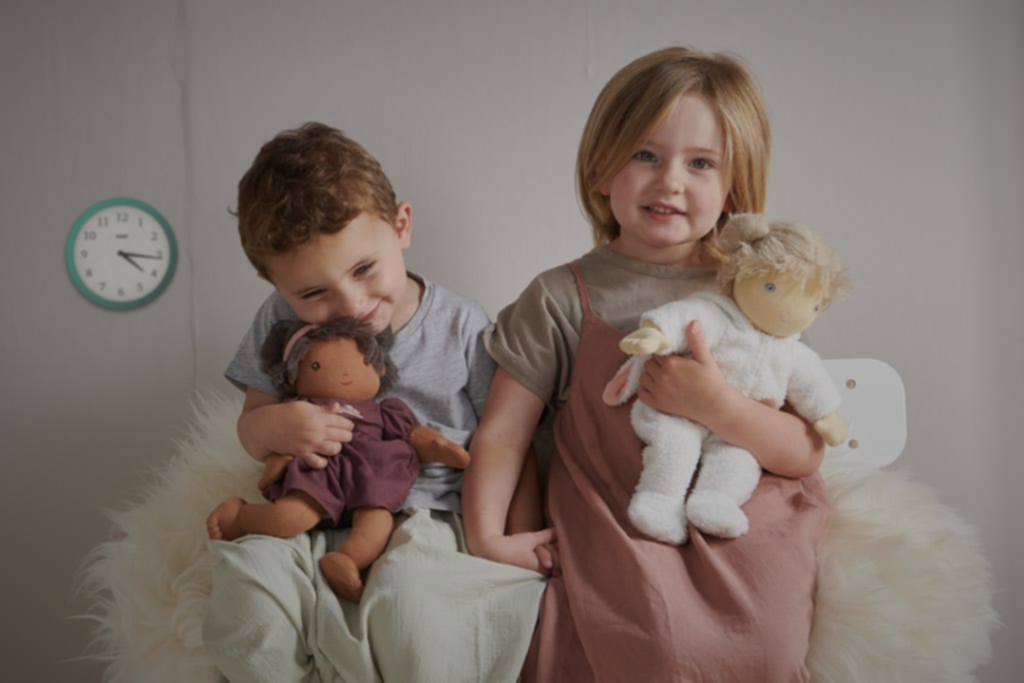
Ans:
4,16
